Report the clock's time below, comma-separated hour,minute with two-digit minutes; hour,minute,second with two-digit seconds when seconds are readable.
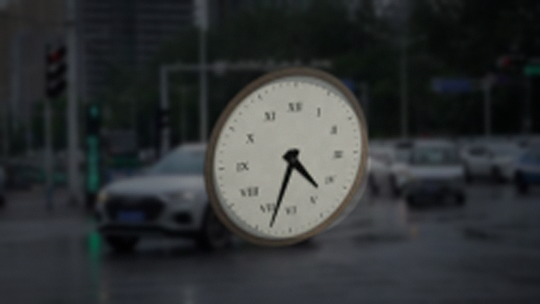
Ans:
4,33
